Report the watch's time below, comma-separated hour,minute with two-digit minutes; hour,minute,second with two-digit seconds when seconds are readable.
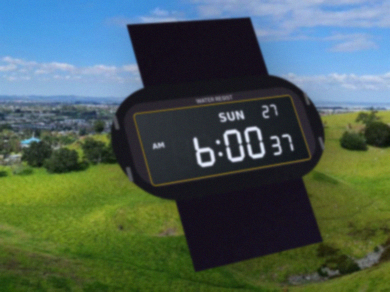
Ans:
6,00,37
